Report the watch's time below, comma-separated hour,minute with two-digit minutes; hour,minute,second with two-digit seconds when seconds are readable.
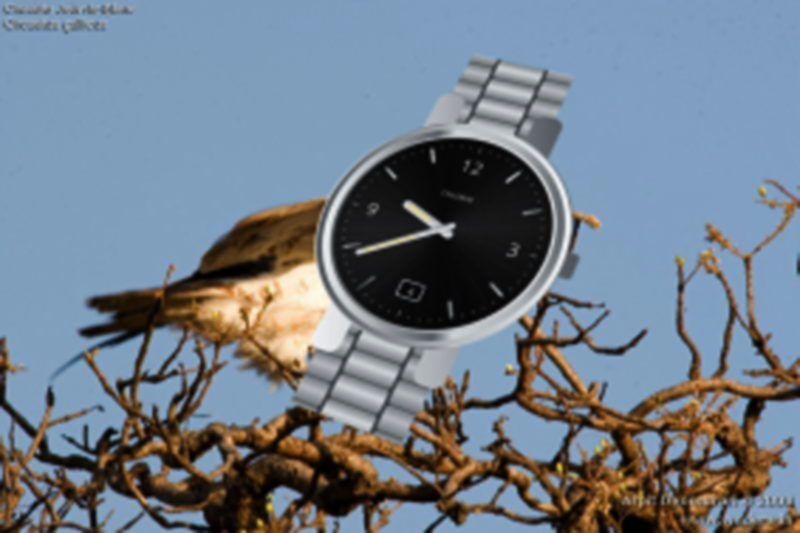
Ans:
9,39
